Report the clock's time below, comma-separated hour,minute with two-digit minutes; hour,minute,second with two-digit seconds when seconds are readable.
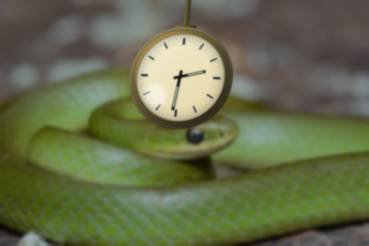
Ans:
2,31
